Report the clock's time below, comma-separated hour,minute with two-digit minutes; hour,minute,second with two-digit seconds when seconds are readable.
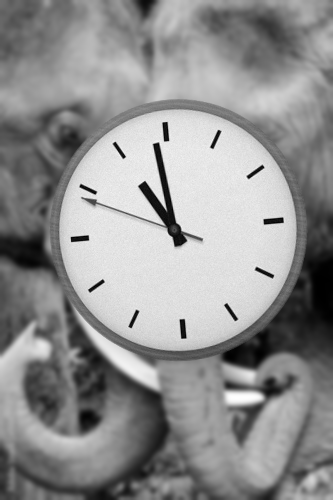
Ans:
10,58,49
